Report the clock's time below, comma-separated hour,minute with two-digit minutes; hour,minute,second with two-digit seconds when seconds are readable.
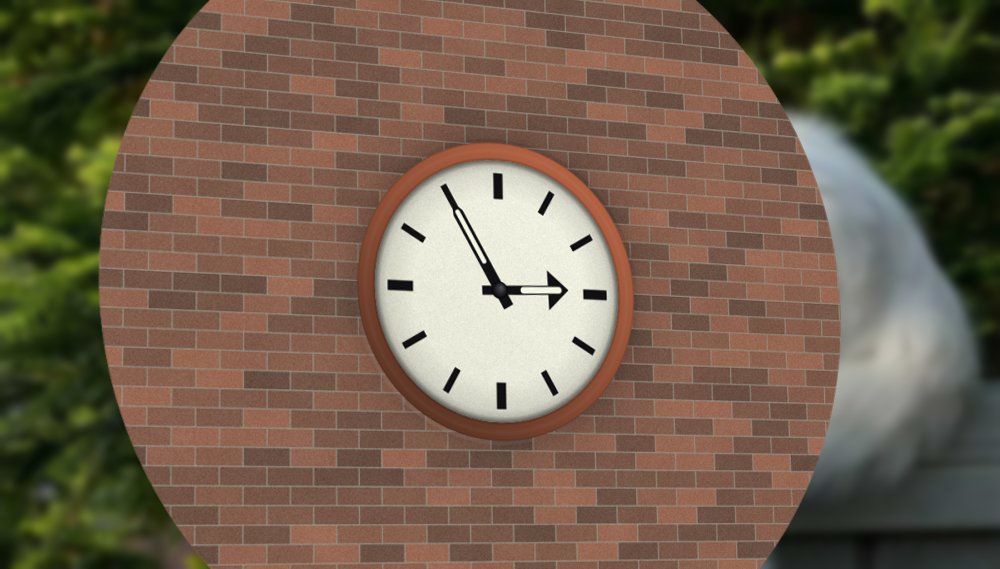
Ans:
2,55
